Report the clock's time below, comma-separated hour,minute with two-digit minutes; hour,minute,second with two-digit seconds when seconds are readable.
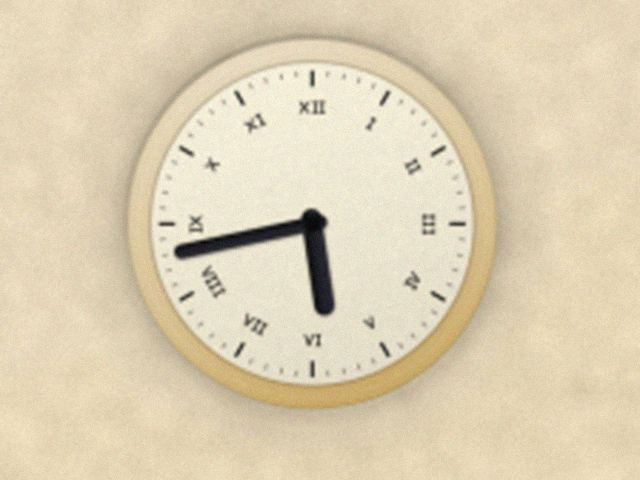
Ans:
5,43
